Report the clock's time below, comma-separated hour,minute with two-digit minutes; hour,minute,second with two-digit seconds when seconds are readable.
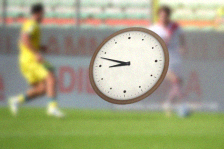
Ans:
8,48
